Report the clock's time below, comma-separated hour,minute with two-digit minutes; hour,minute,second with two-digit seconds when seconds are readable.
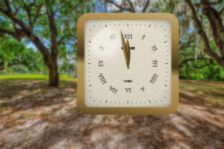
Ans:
11,58
